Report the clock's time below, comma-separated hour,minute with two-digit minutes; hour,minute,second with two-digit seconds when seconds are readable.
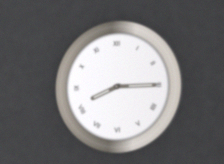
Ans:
8,15
